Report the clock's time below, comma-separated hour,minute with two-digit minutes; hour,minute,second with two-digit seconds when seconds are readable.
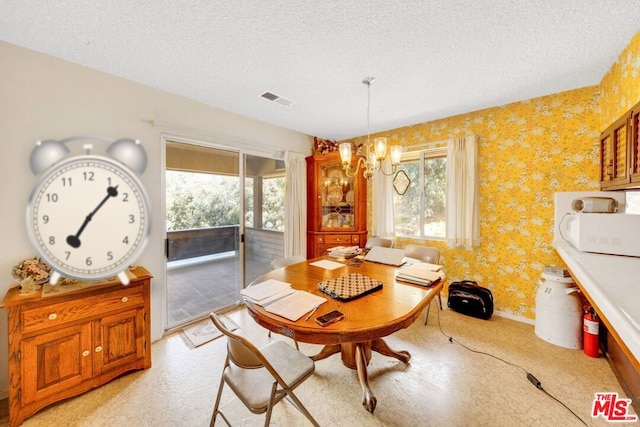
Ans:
7,07
